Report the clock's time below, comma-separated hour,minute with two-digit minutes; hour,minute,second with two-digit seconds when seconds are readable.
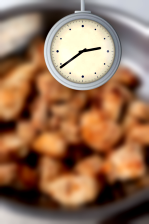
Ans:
2,39
